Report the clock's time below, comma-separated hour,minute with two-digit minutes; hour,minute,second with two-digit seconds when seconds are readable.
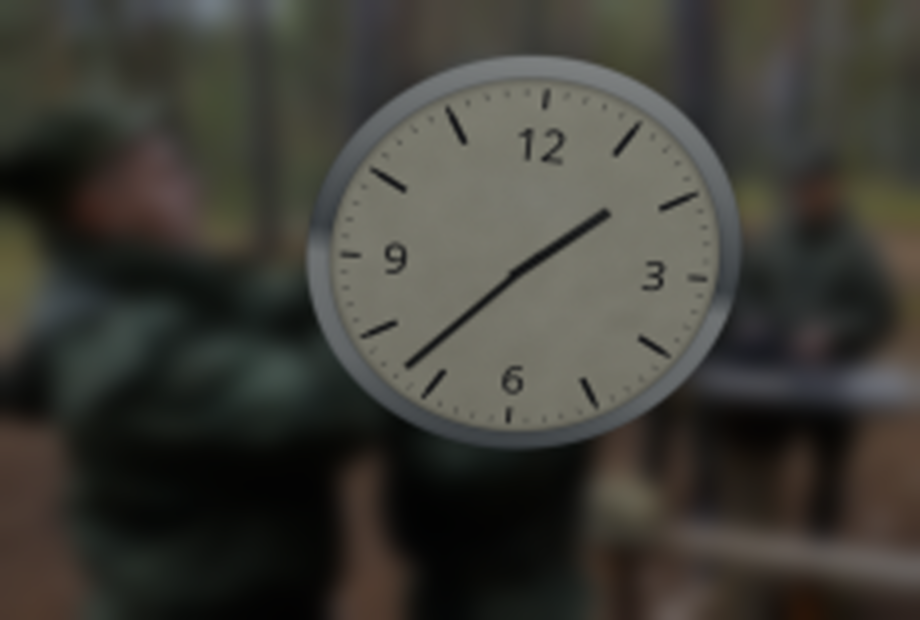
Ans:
1,37
